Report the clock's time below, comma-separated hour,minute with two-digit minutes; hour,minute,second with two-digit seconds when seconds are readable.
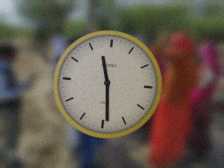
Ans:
11,29
